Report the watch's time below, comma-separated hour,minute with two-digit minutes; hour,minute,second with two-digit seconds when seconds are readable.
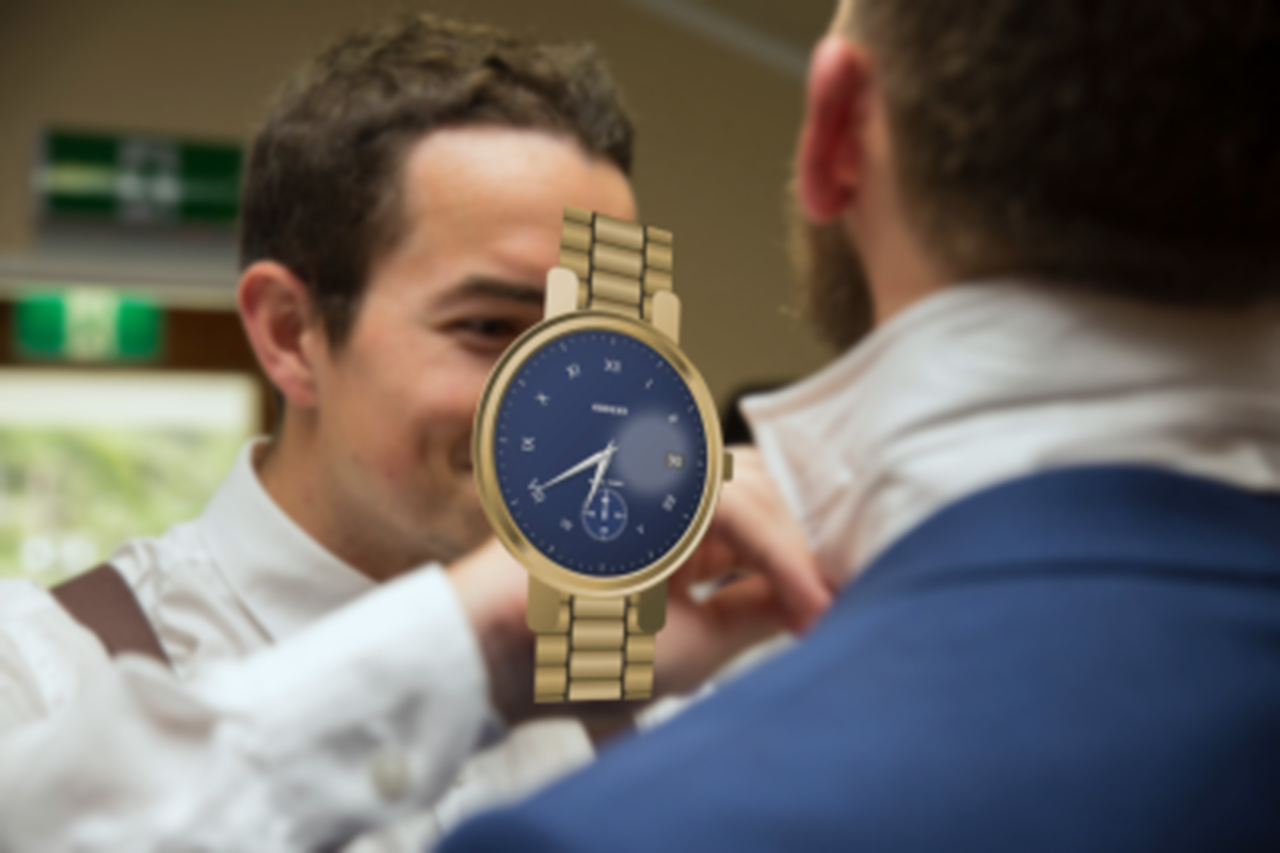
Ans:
6,40
